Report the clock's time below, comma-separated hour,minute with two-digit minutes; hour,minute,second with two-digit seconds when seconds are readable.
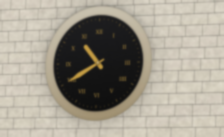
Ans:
10,40
